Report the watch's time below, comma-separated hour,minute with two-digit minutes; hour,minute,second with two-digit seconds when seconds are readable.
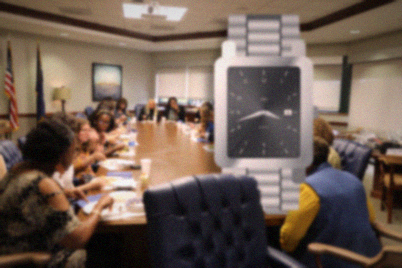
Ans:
3,42
